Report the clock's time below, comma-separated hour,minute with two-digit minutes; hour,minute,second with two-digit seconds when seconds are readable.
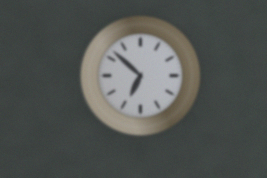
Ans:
6,52
